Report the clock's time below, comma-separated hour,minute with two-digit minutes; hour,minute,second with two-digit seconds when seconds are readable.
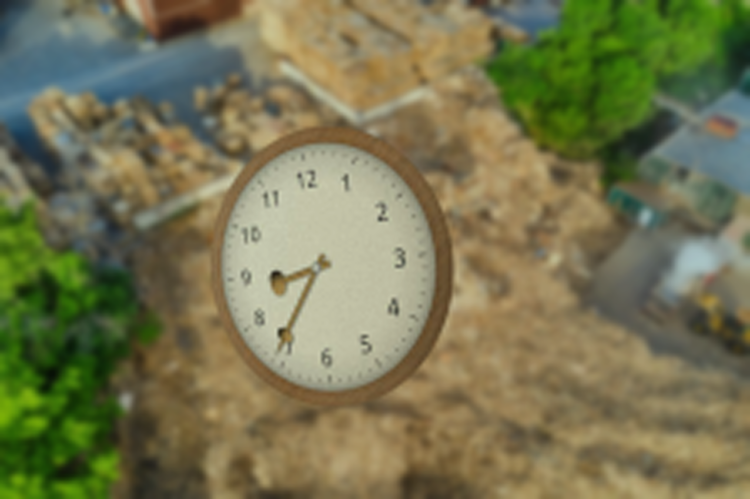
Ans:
8,36
